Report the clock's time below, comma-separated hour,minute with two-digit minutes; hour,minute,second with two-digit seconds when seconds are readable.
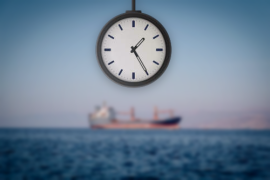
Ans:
1,25
